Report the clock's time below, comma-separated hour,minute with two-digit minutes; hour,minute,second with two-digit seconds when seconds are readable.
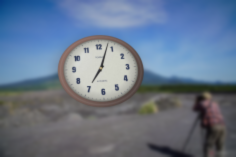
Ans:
7,03
